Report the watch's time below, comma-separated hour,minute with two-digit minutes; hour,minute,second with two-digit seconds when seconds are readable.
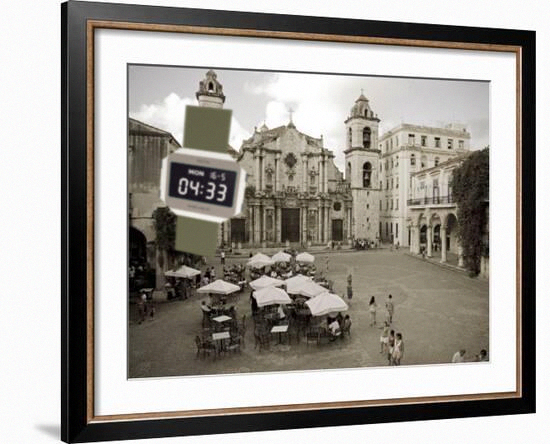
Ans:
4,33
